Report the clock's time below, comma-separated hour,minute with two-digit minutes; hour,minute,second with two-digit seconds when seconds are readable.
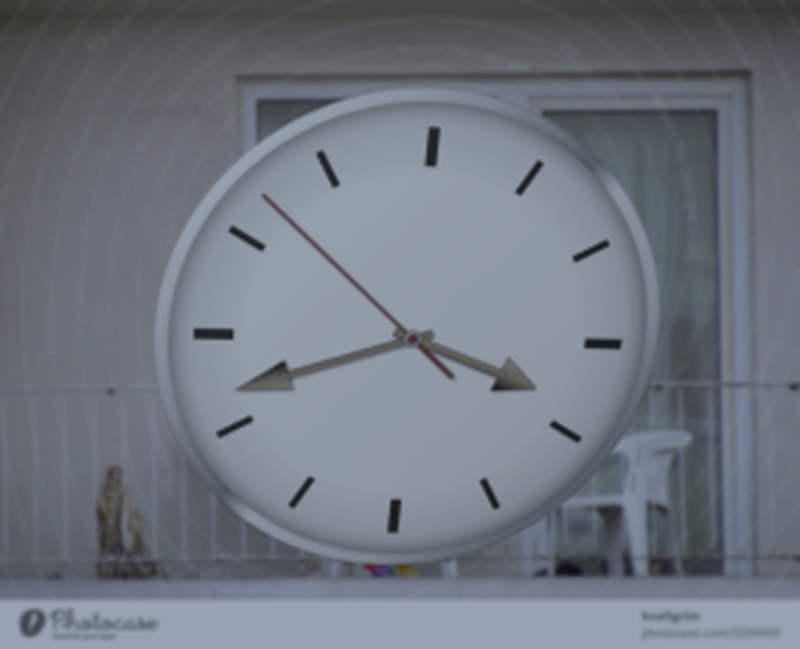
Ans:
3,41,52
